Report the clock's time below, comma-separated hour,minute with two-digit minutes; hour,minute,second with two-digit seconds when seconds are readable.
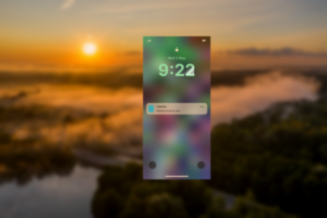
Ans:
9,22
